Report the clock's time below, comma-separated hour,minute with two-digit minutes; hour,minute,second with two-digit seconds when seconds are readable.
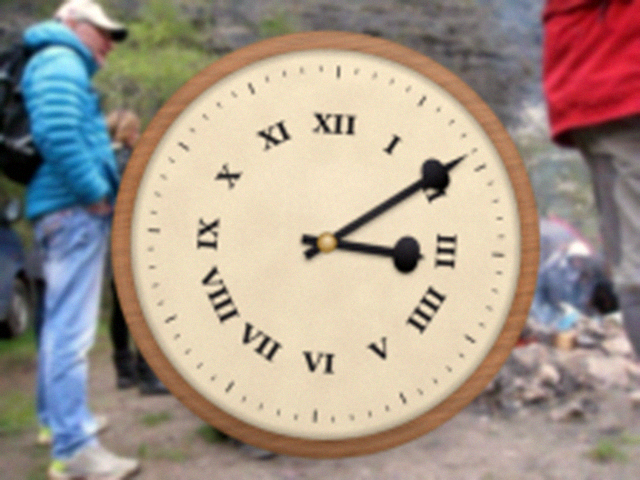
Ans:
3,09
